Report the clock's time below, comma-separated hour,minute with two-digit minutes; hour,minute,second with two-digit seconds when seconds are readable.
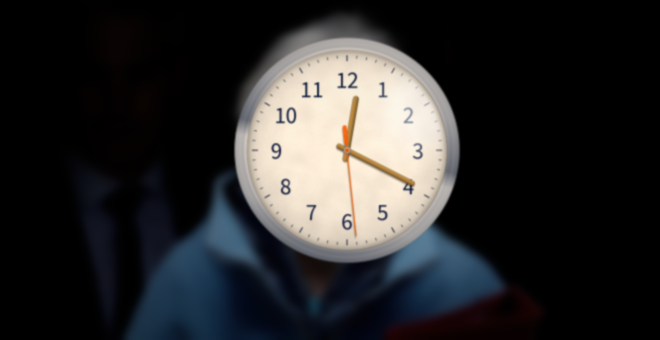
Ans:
12,19,29
